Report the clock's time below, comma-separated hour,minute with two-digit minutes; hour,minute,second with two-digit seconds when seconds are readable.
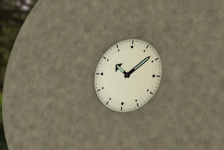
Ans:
10,08
